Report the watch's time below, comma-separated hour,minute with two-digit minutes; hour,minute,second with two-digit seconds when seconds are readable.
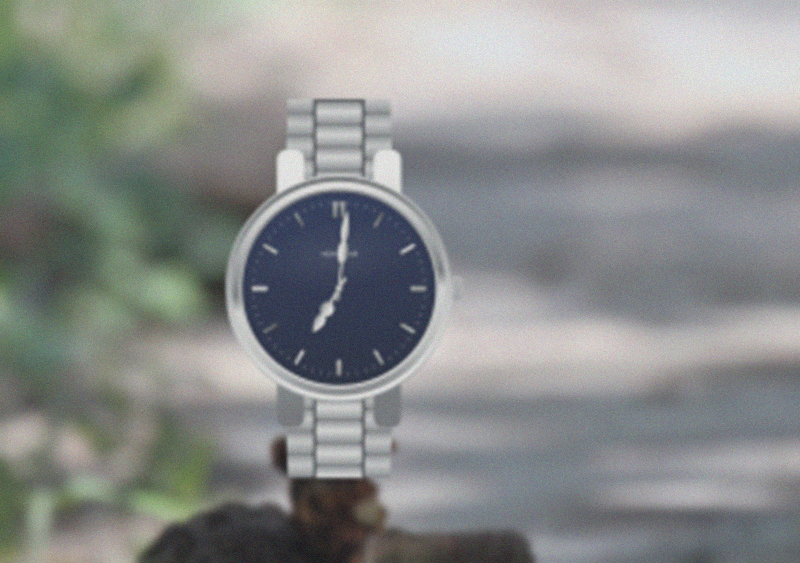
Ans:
7,01
